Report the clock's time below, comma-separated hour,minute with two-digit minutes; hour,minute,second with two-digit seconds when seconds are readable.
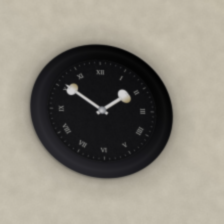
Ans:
1,51
